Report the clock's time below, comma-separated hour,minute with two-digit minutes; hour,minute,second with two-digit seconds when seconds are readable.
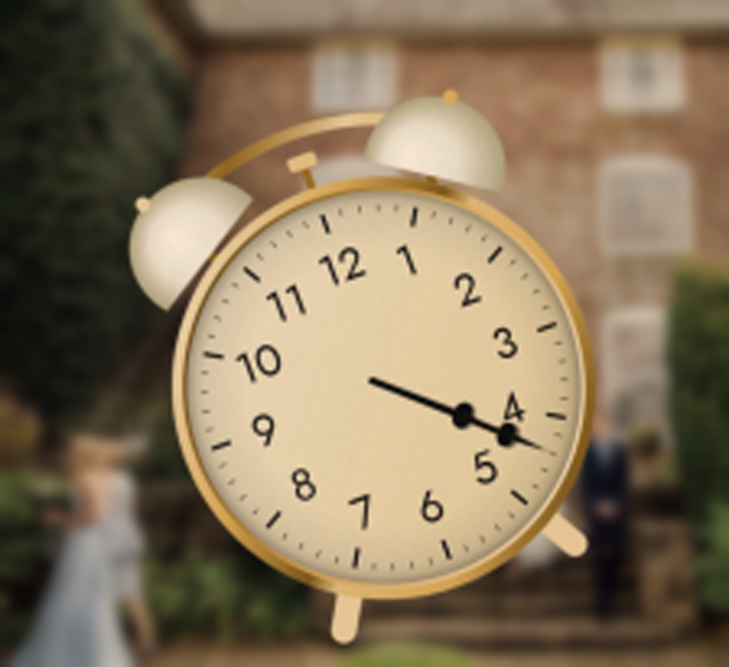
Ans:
4,22
